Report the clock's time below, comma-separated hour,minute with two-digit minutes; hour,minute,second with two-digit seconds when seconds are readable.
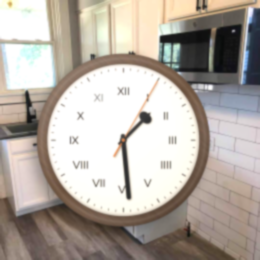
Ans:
1,29,05
